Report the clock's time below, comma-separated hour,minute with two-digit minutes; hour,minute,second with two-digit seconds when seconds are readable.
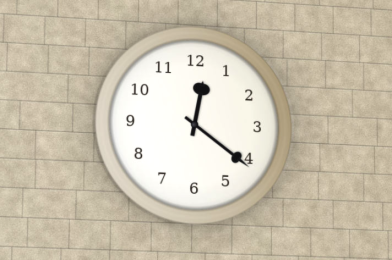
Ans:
12,21
